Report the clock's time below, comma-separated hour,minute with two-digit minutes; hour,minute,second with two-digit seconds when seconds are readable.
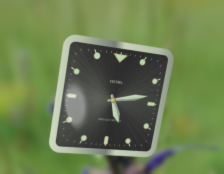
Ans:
5,13
